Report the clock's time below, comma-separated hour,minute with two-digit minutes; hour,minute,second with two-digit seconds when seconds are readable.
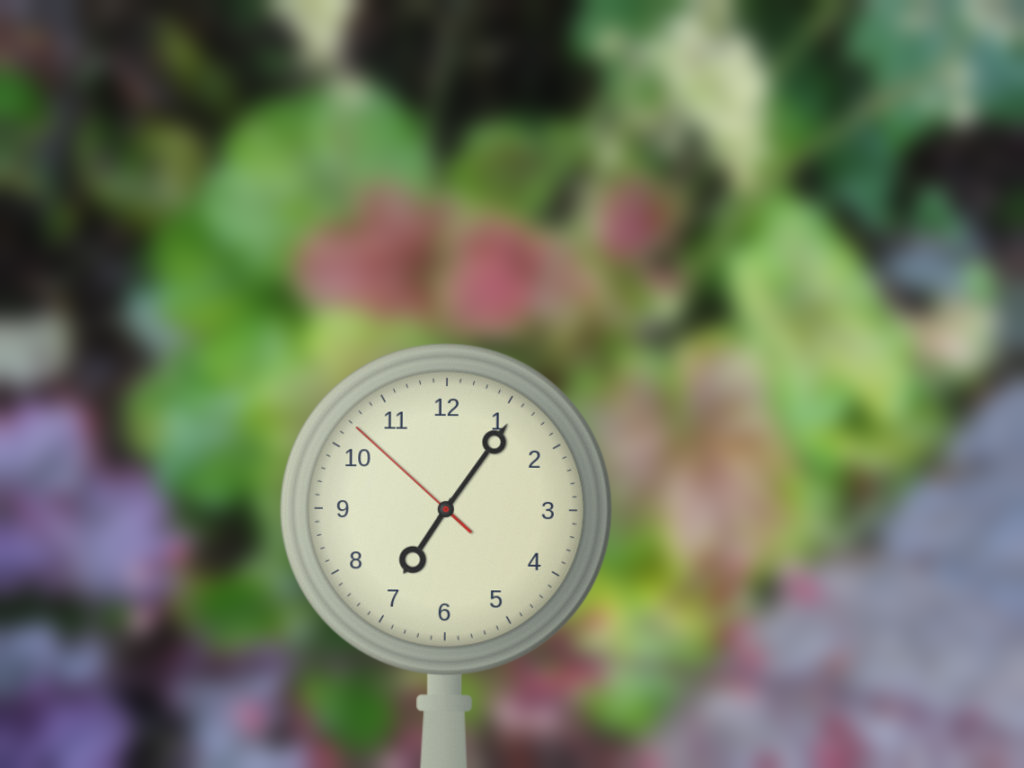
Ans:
7,05,52
